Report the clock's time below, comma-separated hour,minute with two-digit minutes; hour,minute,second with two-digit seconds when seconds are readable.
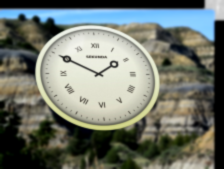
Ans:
1,50
